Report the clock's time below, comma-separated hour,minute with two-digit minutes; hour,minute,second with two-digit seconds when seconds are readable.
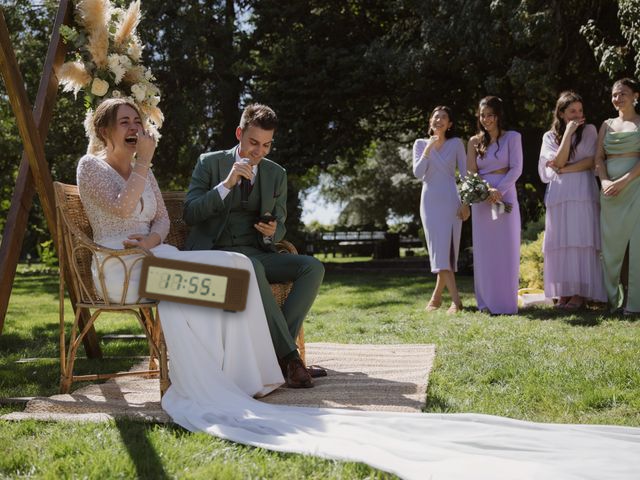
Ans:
17,55
